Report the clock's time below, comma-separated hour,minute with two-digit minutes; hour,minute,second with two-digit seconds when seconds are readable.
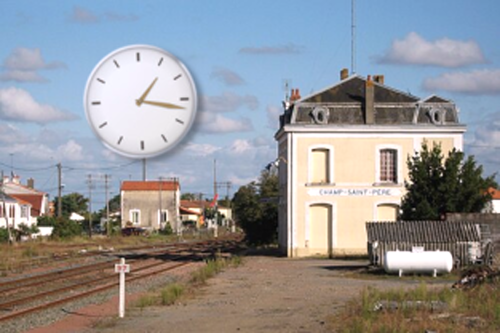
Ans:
1,17
